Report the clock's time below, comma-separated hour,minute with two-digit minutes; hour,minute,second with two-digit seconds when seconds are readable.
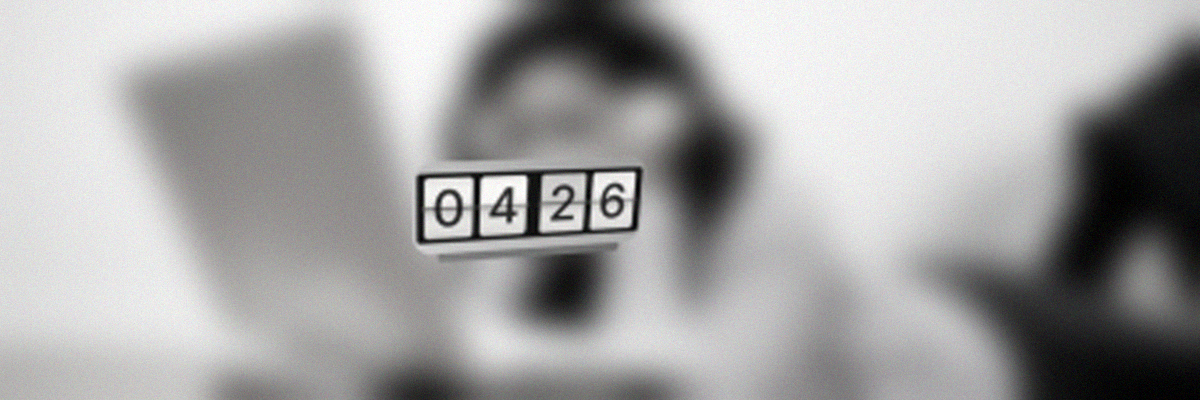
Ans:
4,26
